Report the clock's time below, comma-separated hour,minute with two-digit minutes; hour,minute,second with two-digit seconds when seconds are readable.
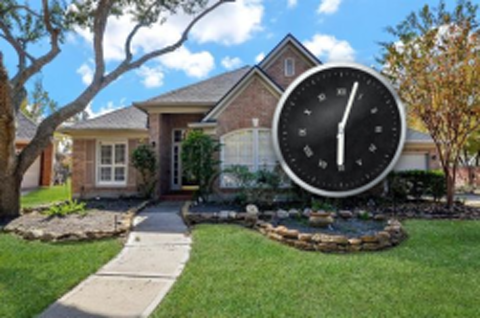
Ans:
6,03
